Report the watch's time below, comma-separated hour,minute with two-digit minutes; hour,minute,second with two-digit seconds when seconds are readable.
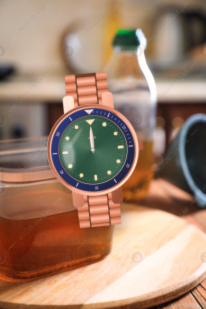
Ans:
12,00
